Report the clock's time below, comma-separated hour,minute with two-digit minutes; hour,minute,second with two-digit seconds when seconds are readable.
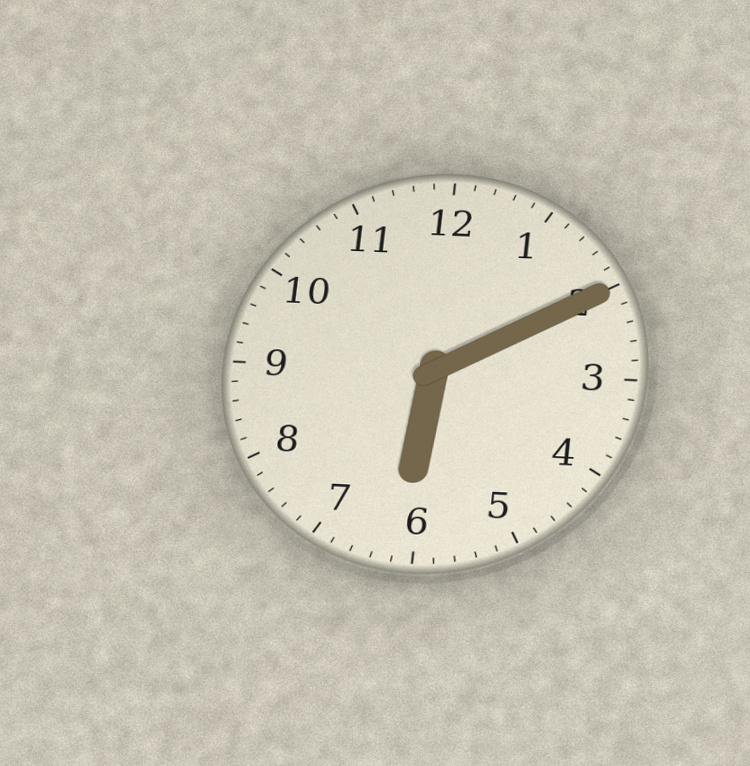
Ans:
6,10
